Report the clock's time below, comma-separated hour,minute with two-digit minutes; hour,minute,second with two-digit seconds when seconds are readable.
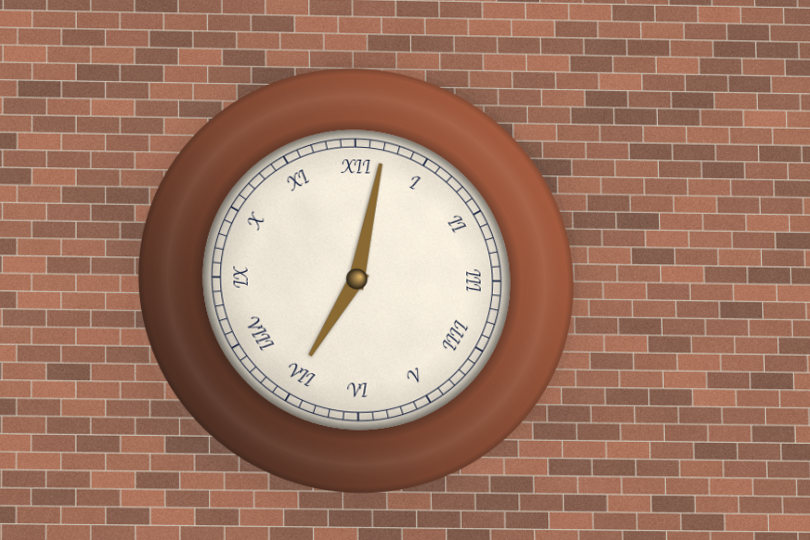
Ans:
7,02
